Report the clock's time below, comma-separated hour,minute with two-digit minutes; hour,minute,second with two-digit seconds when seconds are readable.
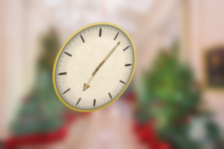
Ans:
7,07
